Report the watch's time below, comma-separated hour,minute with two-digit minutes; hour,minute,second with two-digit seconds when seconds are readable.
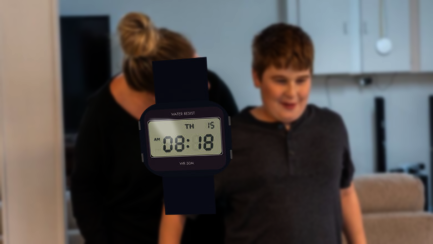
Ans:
8,18
